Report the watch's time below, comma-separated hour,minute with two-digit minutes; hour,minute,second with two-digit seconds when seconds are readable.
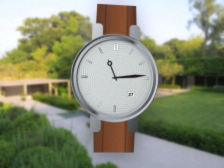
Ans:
11,14
